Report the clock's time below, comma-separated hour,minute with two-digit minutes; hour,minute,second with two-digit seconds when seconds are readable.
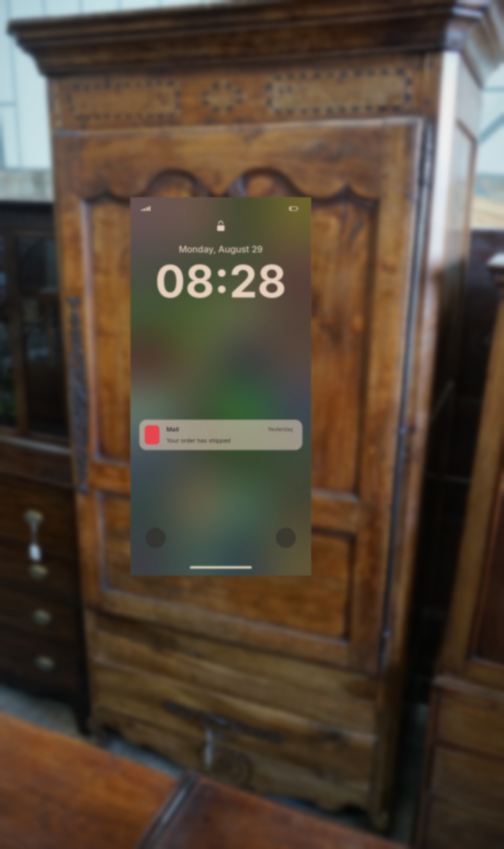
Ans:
8,28
